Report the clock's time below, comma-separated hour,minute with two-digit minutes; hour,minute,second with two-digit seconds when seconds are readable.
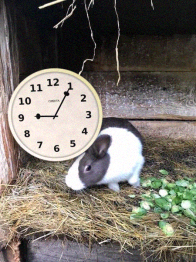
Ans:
9,05
